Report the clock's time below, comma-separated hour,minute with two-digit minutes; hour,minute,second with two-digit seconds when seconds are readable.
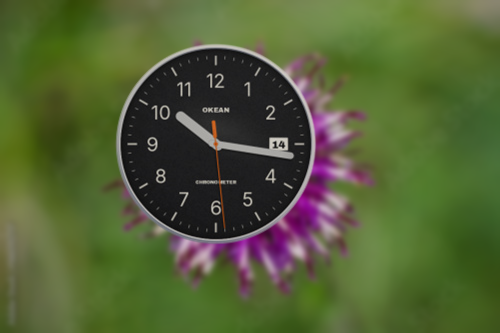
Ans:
10,16,29
